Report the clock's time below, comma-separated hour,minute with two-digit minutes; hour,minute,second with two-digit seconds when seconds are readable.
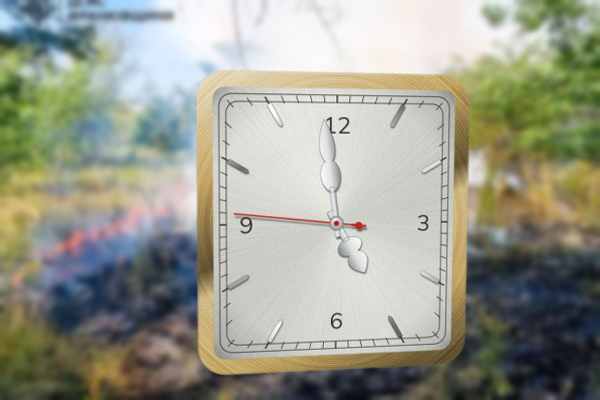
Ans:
4,58,46
